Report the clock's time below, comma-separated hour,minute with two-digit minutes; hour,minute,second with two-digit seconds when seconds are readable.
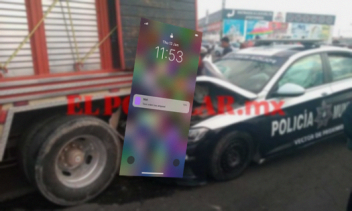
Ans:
11,53
